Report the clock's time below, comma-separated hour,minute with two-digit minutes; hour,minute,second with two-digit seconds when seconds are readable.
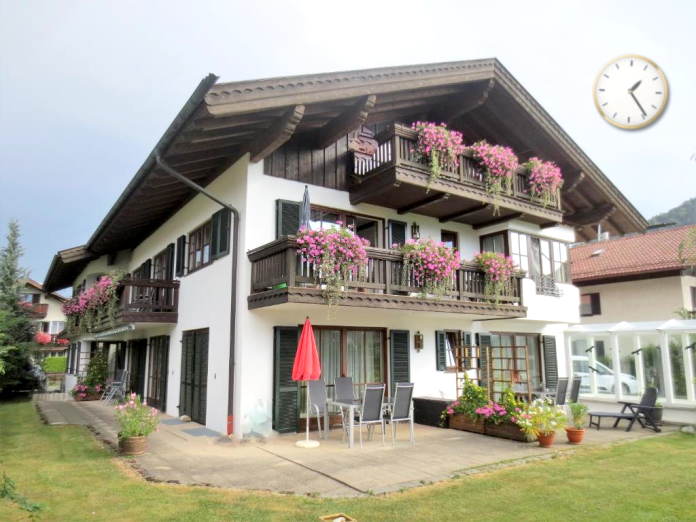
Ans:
1,24
